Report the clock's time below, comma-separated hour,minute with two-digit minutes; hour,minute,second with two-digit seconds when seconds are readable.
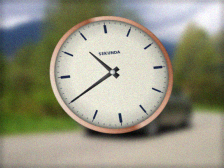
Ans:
10,40
